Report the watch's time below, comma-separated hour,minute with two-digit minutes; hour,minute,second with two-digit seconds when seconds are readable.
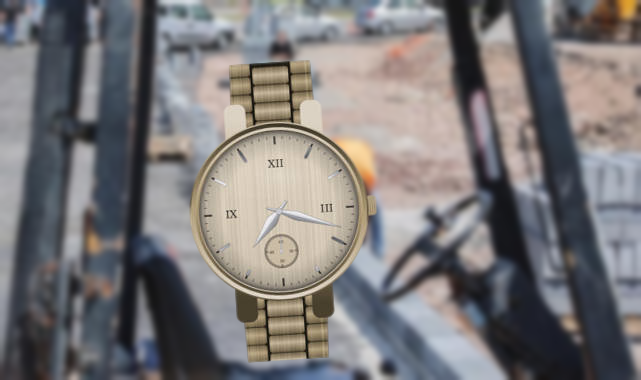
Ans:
7,18
